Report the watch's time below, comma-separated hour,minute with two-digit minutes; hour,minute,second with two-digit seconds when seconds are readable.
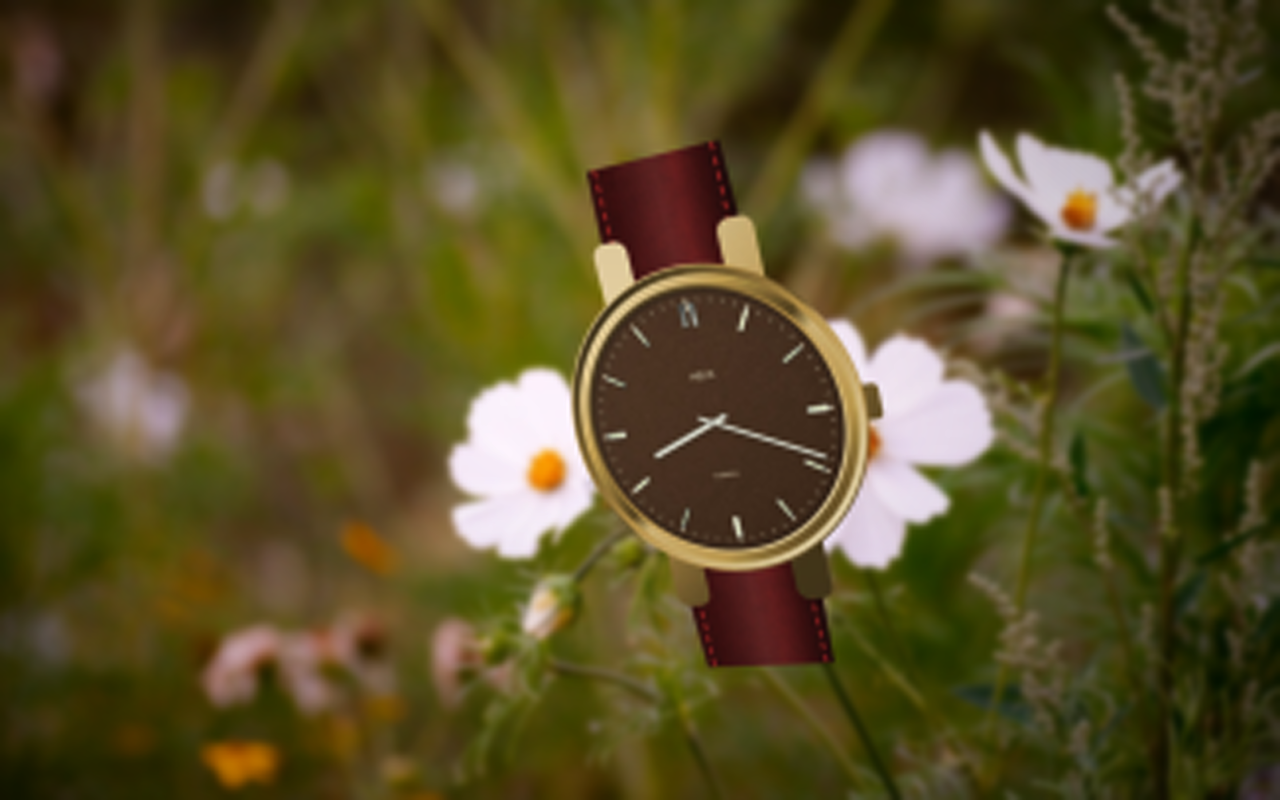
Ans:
8,19
